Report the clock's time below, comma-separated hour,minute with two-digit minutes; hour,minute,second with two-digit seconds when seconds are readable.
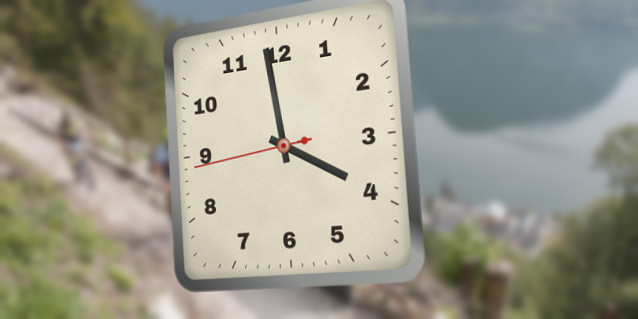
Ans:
3,58,44
